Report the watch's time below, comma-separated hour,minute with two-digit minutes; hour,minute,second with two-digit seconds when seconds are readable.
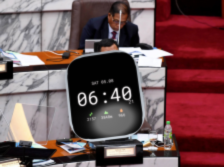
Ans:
6,40
